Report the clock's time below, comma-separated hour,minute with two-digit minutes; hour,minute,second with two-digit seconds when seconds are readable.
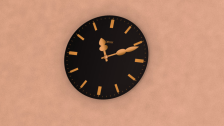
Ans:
11,11
